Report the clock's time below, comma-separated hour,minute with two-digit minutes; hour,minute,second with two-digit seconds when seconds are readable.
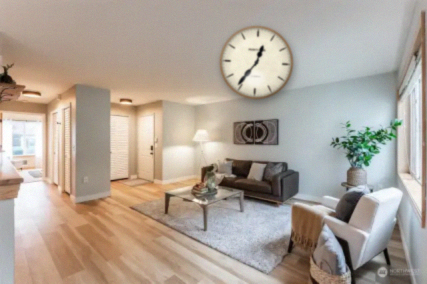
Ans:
12,36
